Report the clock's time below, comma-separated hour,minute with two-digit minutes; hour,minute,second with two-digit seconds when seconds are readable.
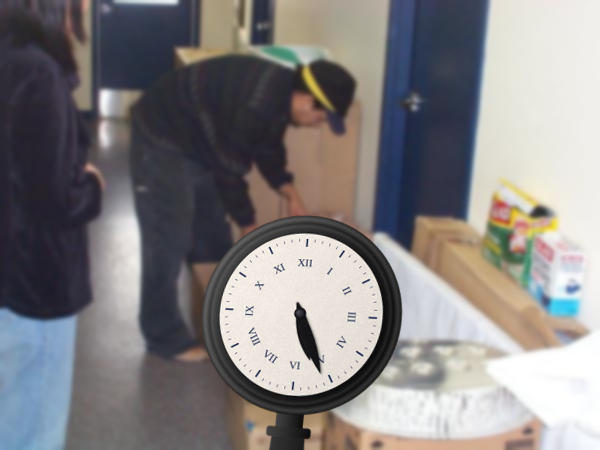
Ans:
5,26
